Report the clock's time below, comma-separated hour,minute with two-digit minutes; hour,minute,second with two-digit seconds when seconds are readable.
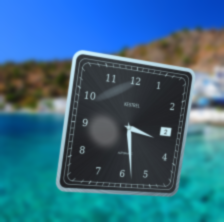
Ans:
3,28
